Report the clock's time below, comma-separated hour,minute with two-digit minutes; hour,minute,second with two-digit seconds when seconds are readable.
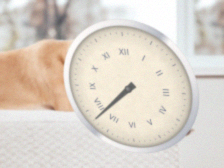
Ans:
7,38
